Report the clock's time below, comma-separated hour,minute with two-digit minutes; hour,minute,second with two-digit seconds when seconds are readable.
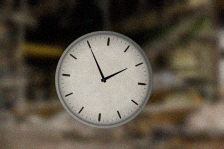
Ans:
1,55
